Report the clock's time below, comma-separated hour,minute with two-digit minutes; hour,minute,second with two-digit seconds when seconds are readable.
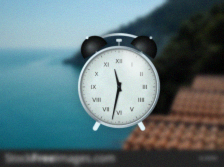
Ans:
11,32
